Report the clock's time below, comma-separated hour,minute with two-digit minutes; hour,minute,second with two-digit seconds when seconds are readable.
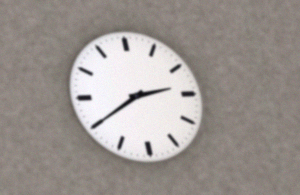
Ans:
2,40
